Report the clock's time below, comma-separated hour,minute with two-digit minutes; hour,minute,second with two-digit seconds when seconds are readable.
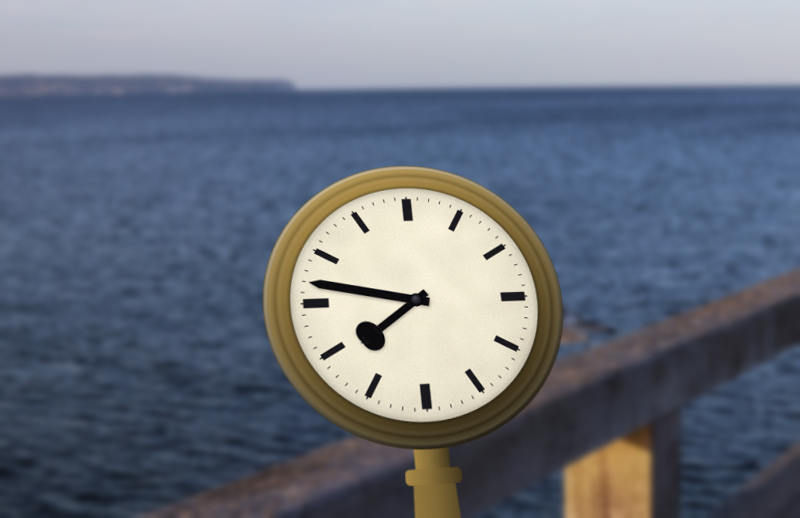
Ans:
7,47
